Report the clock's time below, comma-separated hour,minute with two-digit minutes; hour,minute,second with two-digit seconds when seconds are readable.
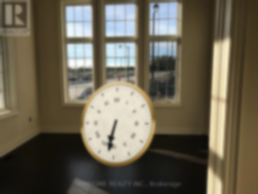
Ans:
6,32
